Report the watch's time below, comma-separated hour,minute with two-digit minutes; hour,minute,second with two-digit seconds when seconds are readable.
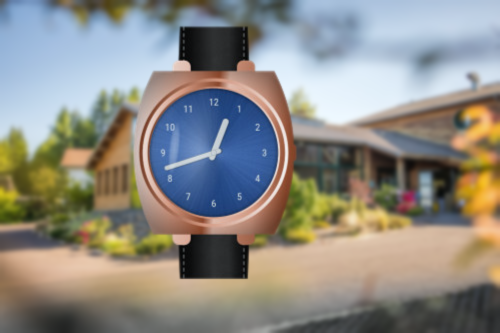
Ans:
12,42
